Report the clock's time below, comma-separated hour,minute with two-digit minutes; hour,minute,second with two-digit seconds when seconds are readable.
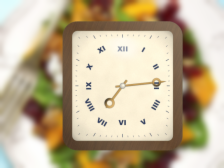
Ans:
7,14
